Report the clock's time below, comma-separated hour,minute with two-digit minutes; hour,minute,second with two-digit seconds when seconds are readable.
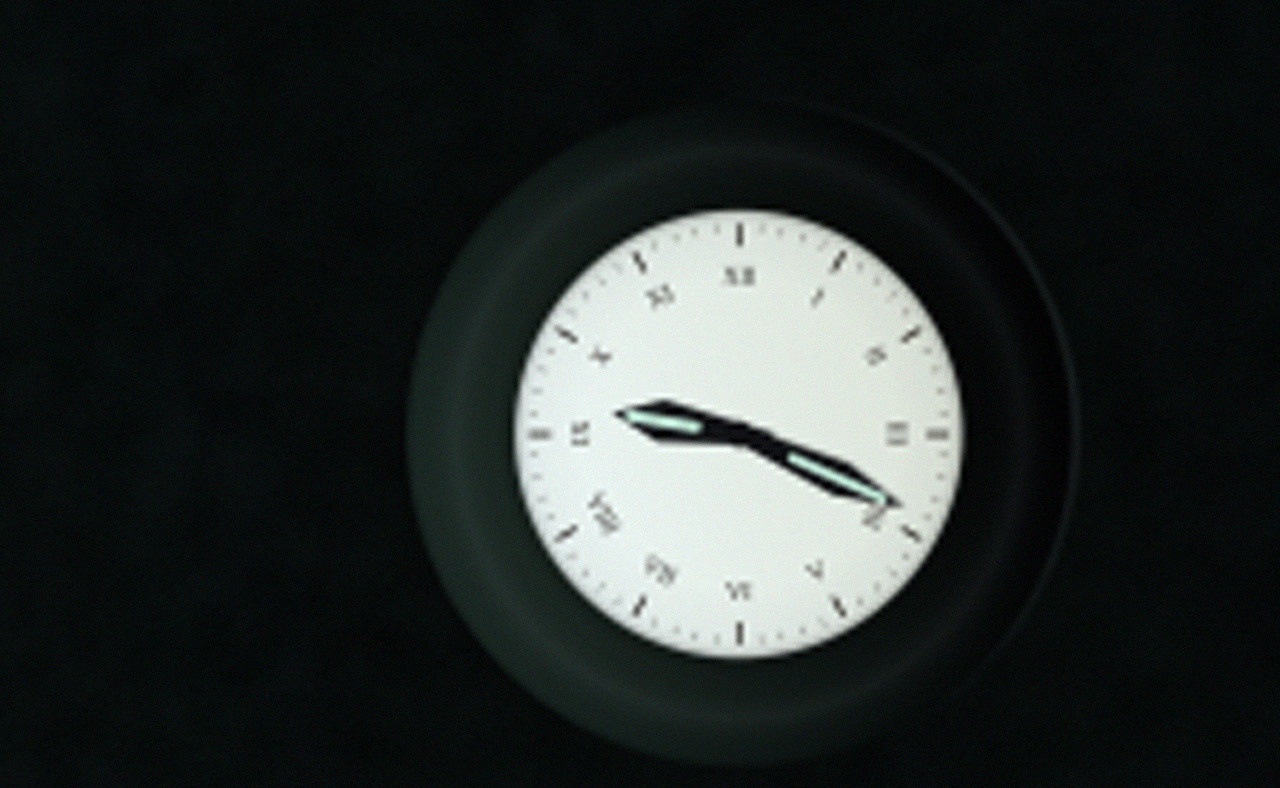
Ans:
9,19
